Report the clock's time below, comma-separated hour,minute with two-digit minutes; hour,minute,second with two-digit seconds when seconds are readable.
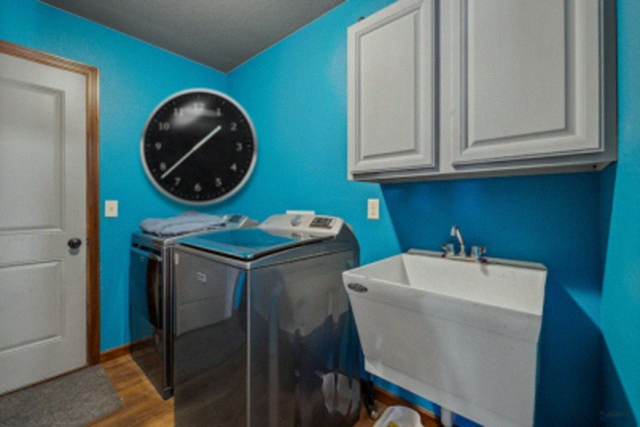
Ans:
1,38
